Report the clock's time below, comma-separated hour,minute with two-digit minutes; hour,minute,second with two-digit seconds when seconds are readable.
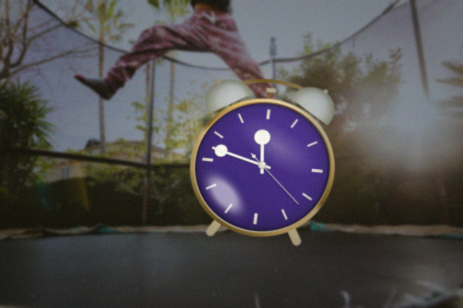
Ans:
11,47,22
